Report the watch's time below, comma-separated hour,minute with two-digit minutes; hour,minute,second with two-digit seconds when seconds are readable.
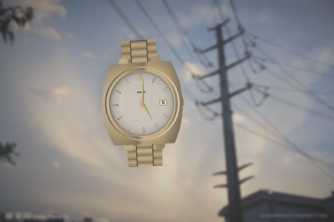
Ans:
5,01
